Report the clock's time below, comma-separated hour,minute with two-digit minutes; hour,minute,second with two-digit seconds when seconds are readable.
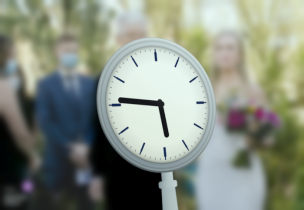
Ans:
5,46
